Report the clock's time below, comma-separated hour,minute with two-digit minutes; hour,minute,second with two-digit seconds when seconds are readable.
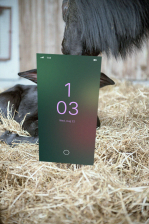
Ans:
1,03
